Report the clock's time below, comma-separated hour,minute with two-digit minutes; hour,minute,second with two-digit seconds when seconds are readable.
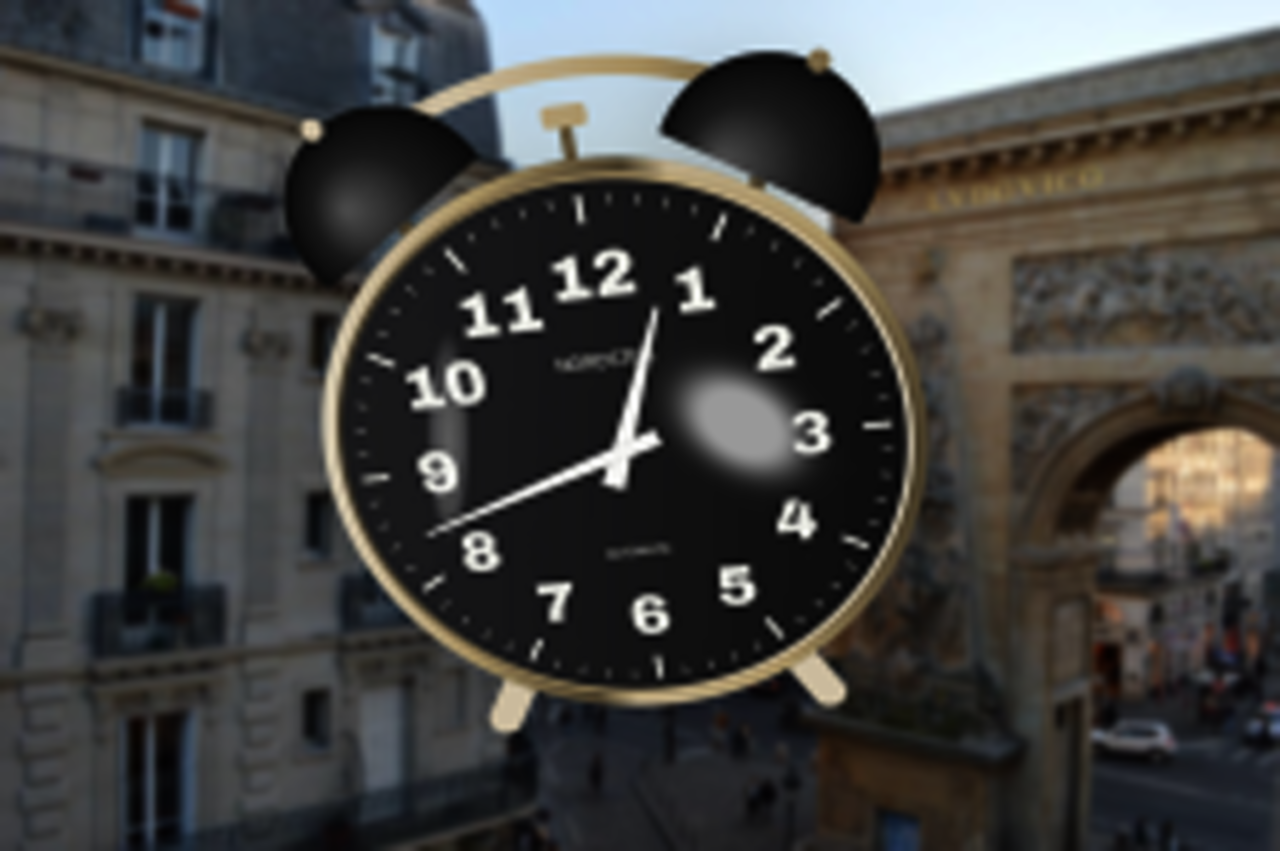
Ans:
12,42
